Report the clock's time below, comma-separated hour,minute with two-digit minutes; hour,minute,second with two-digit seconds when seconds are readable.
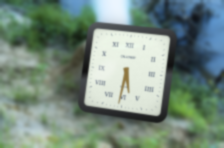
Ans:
5,31
